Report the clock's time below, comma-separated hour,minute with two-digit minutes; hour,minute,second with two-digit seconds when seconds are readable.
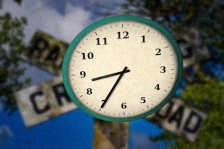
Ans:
8,35
